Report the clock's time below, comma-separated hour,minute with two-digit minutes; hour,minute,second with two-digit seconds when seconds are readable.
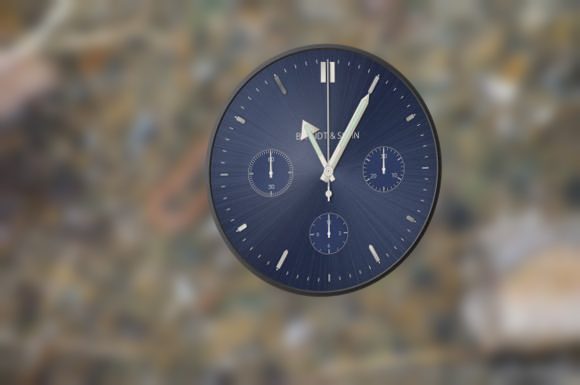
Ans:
11,05
